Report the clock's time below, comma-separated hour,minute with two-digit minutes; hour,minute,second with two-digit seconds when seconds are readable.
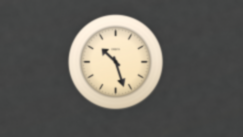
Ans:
10,27
